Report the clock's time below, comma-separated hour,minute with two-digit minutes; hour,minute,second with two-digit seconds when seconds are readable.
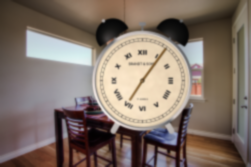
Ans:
7,06
